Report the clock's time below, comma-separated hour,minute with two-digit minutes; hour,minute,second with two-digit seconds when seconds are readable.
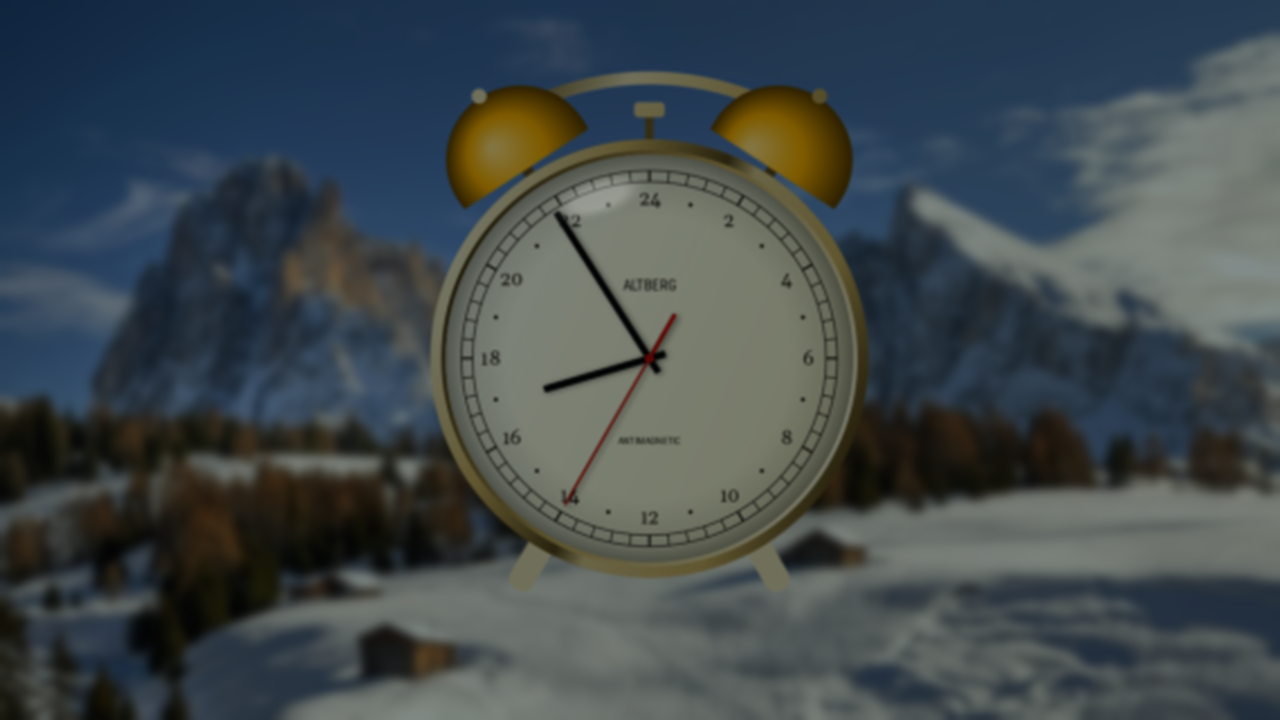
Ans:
16,54,35
